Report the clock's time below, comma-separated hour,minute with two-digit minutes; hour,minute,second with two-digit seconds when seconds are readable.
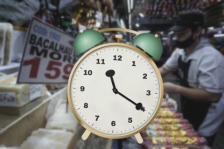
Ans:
11,20
